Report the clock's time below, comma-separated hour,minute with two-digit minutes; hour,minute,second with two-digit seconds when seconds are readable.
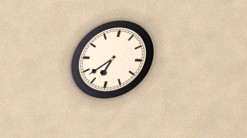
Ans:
6,38
